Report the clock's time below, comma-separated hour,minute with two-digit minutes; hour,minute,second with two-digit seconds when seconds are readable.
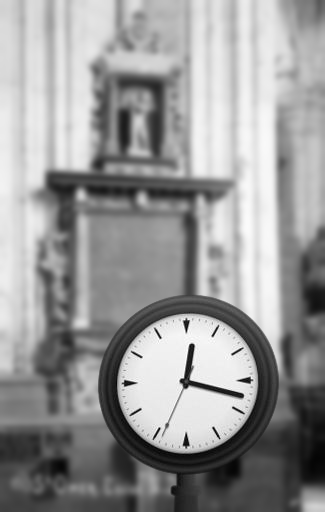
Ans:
12,17,34
